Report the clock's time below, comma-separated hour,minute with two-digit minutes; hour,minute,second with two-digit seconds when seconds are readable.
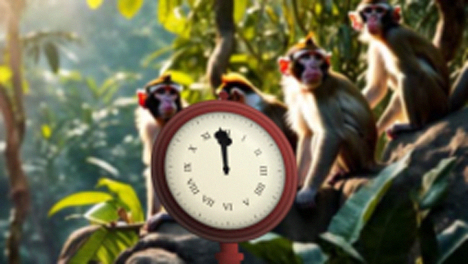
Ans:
11,59
